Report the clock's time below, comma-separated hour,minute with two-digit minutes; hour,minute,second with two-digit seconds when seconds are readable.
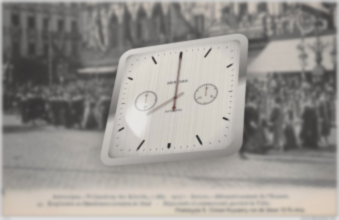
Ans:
8,00
